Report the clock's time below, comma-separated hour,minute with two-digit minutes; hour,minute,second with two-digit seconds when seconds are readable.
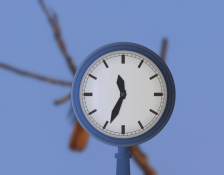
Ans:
11,34
